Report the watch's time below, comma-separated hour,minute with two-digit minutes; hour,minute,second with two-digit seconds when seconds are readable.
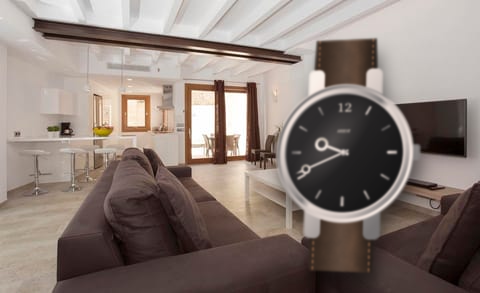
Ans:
9,41
